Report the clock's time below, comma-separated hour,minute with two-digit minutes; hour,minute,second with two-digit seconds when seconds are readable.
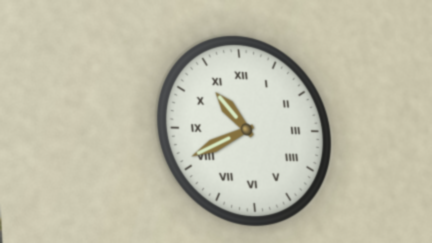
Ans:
10,41
